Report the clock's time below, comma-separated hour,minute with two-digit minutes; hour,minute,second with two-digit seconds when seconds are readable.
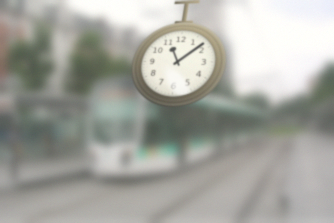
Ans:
11,08
